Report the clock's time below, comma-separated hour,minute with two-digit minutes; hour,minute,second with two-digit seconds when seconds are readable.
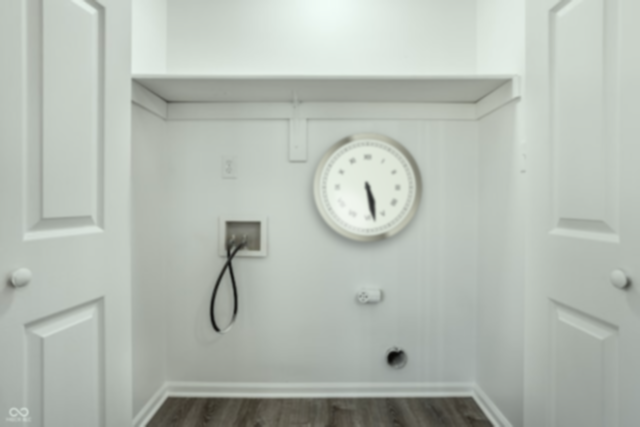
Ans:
5,28
